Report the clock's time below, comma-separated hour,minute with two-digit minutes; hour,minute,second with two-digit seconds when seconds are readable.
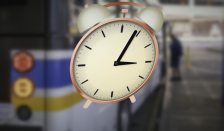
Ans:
3,04
